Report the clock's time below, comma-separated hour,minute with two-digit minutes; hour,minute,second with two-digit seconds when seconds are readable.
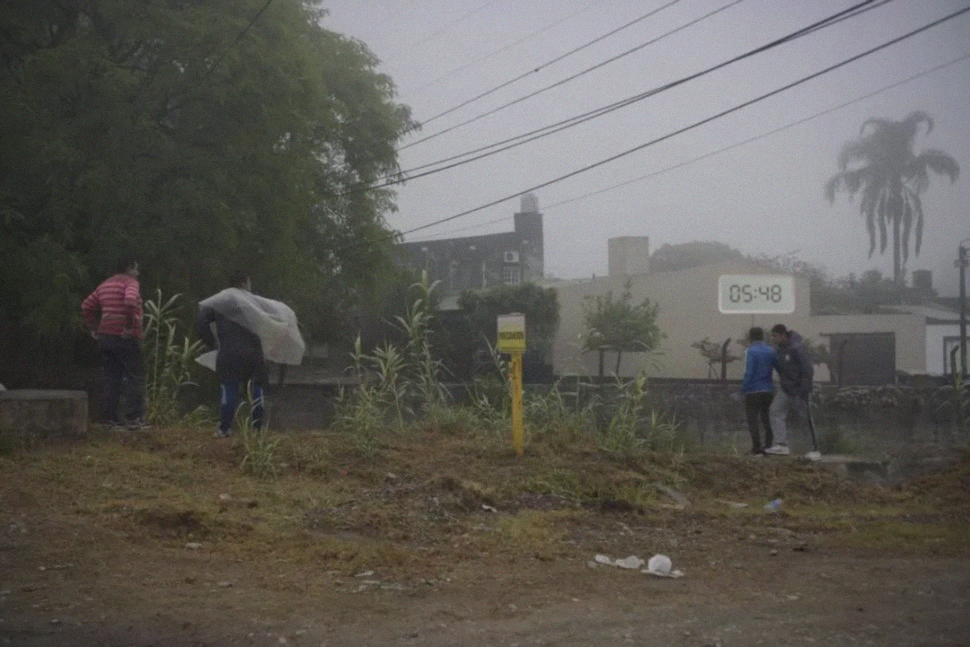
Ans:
5,48
